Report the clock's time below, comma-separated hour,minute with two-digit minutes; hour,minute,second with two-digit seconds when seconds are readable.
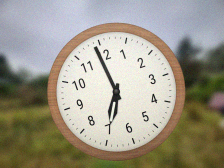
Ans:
6,59
